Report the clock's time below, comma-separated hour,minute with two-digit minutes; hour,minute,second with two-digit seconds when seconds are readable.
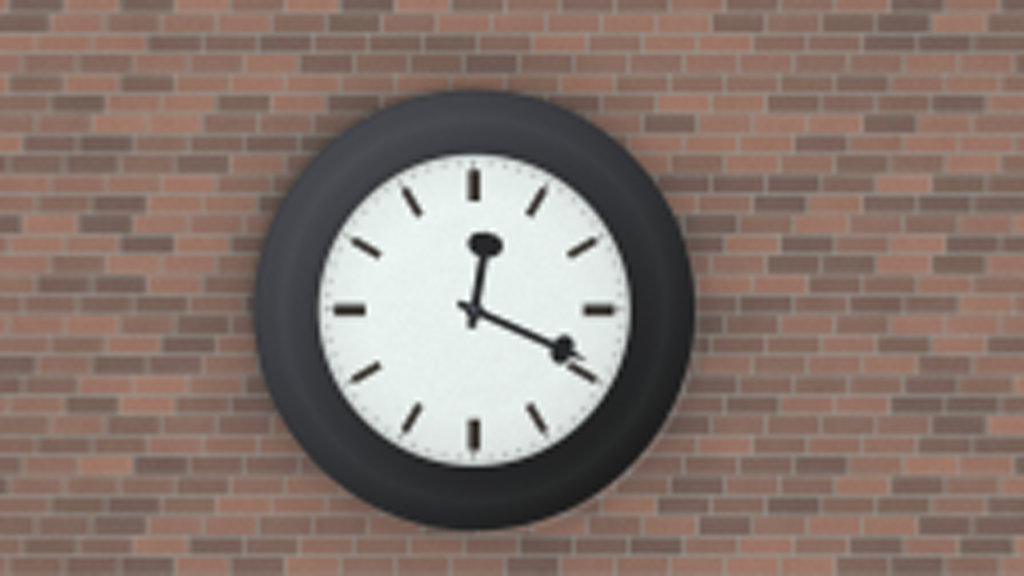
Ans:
12,19
